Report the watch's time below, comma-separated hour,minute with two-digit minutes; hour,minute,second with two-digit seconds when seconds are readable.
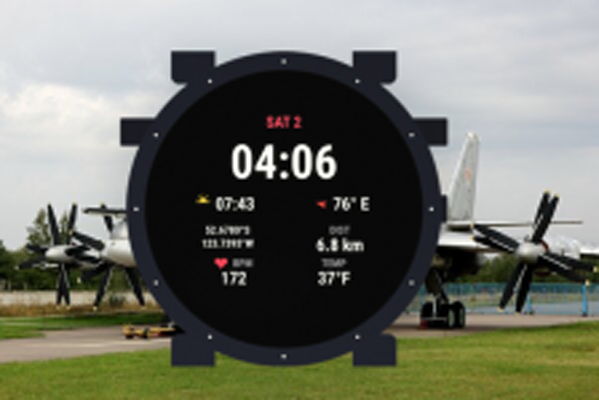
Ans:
4,06
